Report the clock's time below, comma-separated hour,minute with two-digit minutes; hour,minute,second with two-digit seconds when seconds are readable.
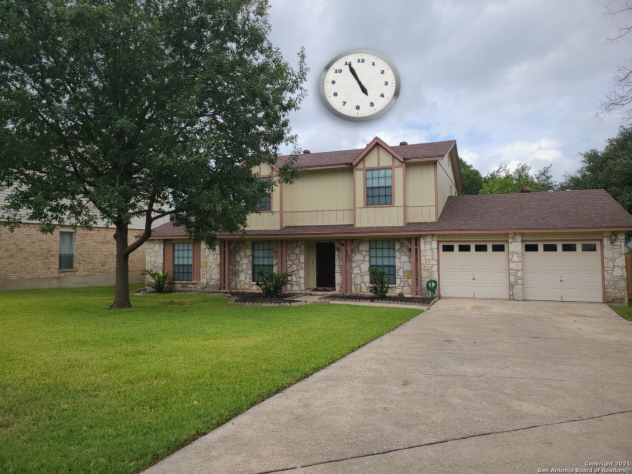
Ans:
4,55
